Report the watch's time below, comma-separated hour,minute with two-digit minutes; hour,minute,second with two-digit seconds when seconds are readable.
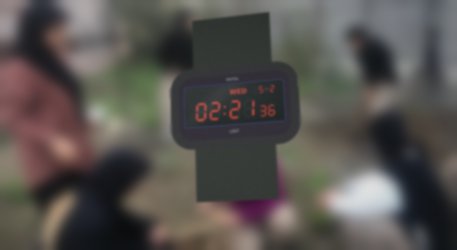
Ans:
2,21,36
